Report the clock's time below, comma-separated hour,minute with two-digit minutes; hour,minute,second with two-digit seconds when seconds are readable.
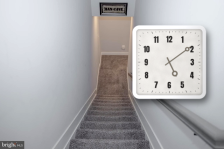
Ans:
5,09
